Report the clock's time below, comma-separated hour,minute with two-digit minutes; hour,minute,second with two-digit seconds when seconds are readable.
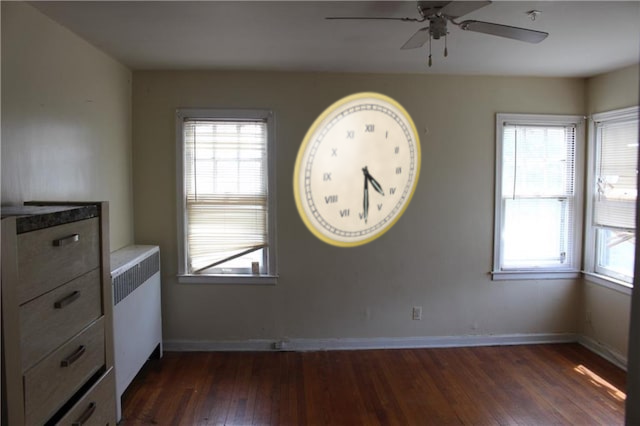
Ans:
4,29
